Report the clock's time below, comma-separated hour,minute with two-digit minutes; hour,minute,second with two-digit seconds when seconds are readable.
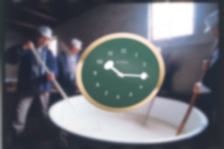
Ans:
10,15
